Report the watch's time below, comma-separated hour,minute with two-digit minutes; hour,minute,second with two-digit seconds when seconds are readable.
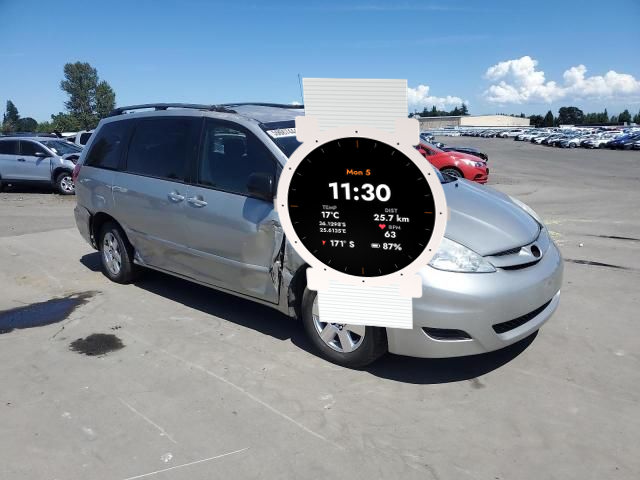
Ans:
11,30
